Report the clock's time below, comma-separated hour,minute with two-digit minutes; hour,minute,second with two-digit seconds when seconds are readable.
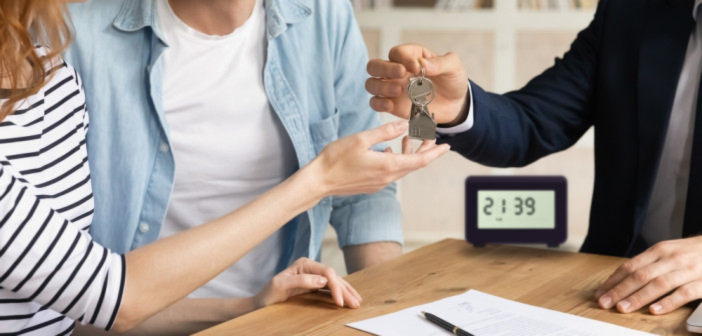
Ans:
21,39
